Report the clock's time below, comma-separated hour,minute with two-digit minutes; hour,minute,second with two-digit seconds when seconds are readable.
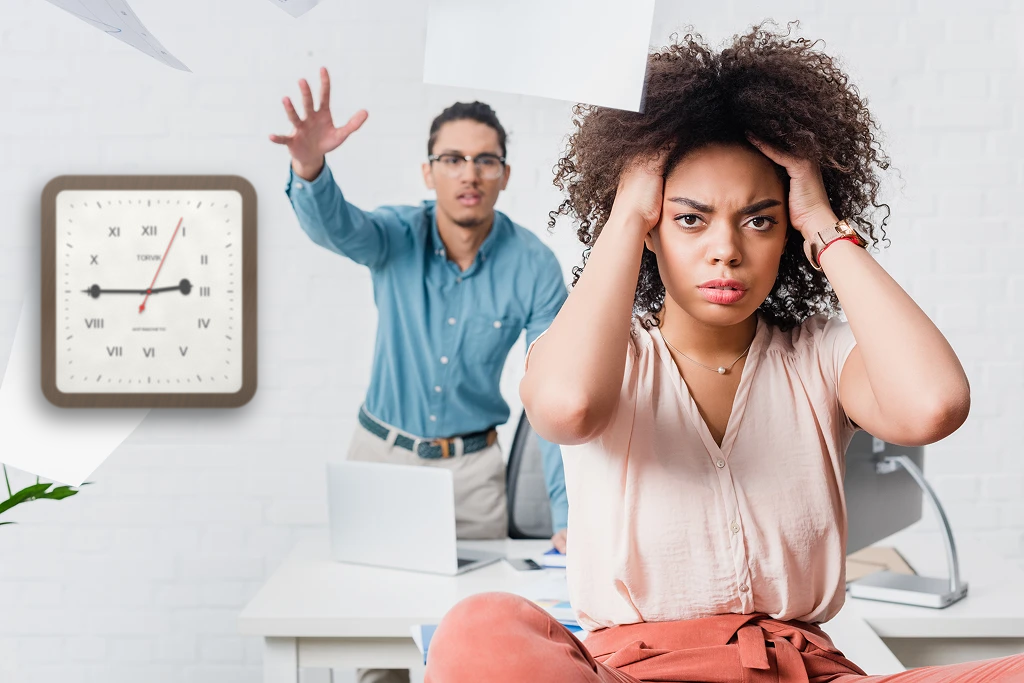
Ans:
2,45,04
